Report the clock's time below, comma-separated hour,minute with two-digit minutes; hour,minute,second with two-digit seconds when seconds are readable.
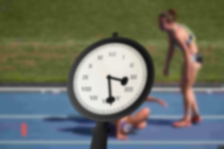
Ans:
3,28
